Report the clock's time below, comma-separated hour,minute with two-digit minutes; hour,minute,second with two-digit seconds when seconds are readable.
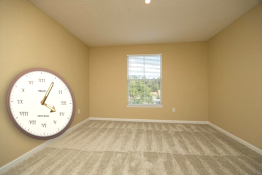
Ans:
4,05
